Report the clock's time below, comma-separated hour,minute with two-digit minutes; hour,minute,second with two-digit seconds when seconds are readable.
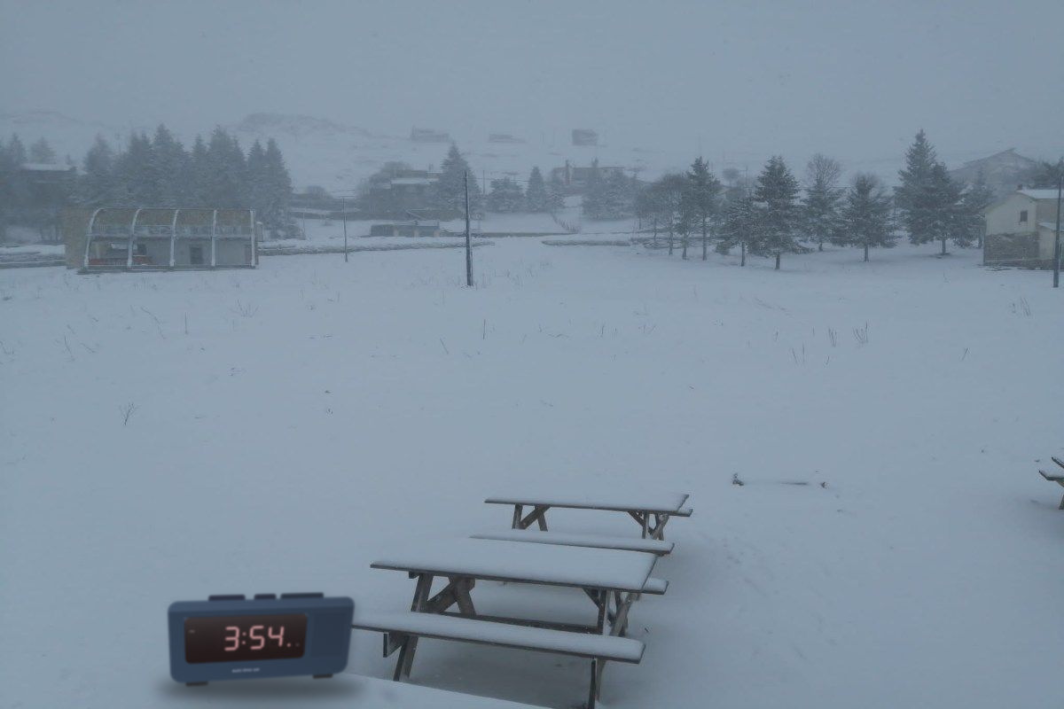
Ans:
3,54
